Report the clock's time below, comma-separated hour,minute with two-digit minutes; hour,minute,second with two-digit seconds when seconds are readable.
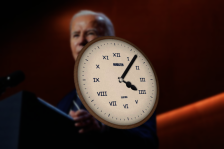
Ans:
4,07
